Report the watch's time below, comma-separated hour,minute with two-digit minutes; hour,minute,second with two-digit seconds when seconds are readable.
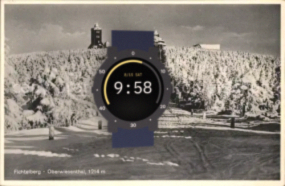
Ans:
9,58
